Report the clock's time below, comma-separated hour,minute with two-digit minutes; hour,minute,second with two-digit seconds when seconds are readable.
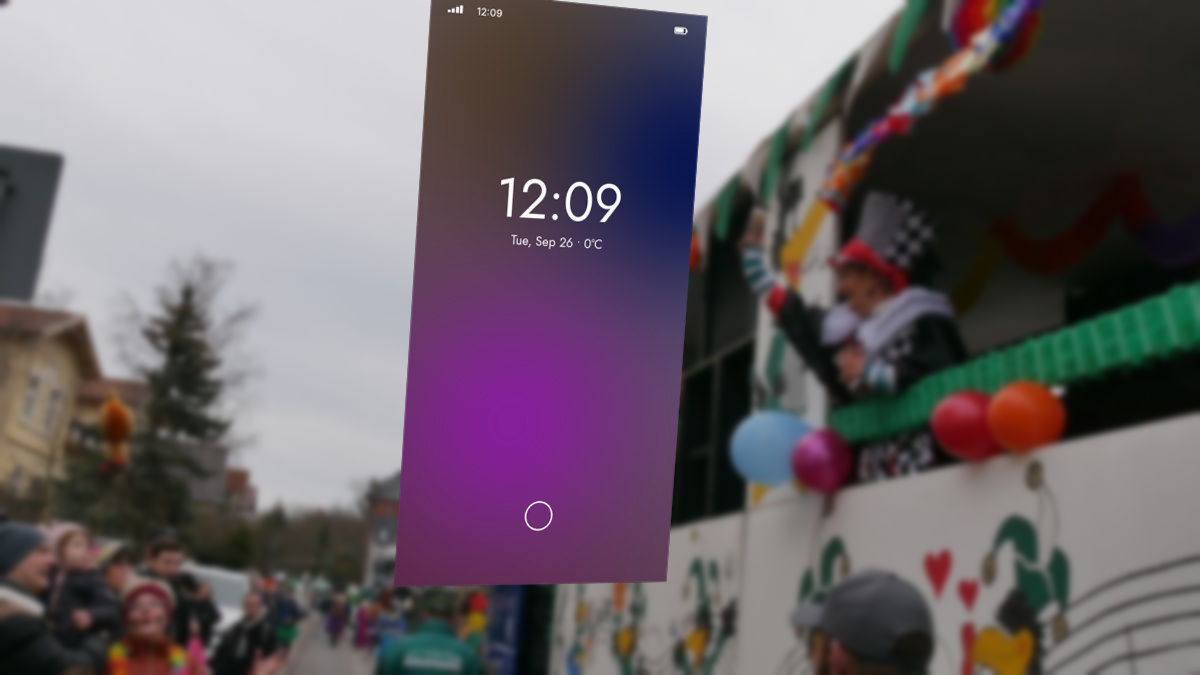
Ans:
12,09
